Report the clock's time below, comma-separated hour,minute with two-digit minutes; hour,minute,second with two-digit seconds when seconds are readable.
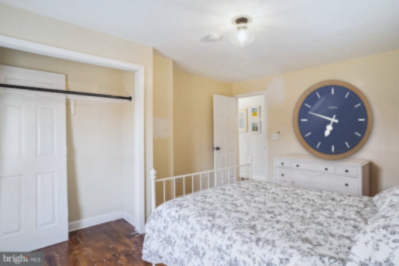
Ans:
6,48
